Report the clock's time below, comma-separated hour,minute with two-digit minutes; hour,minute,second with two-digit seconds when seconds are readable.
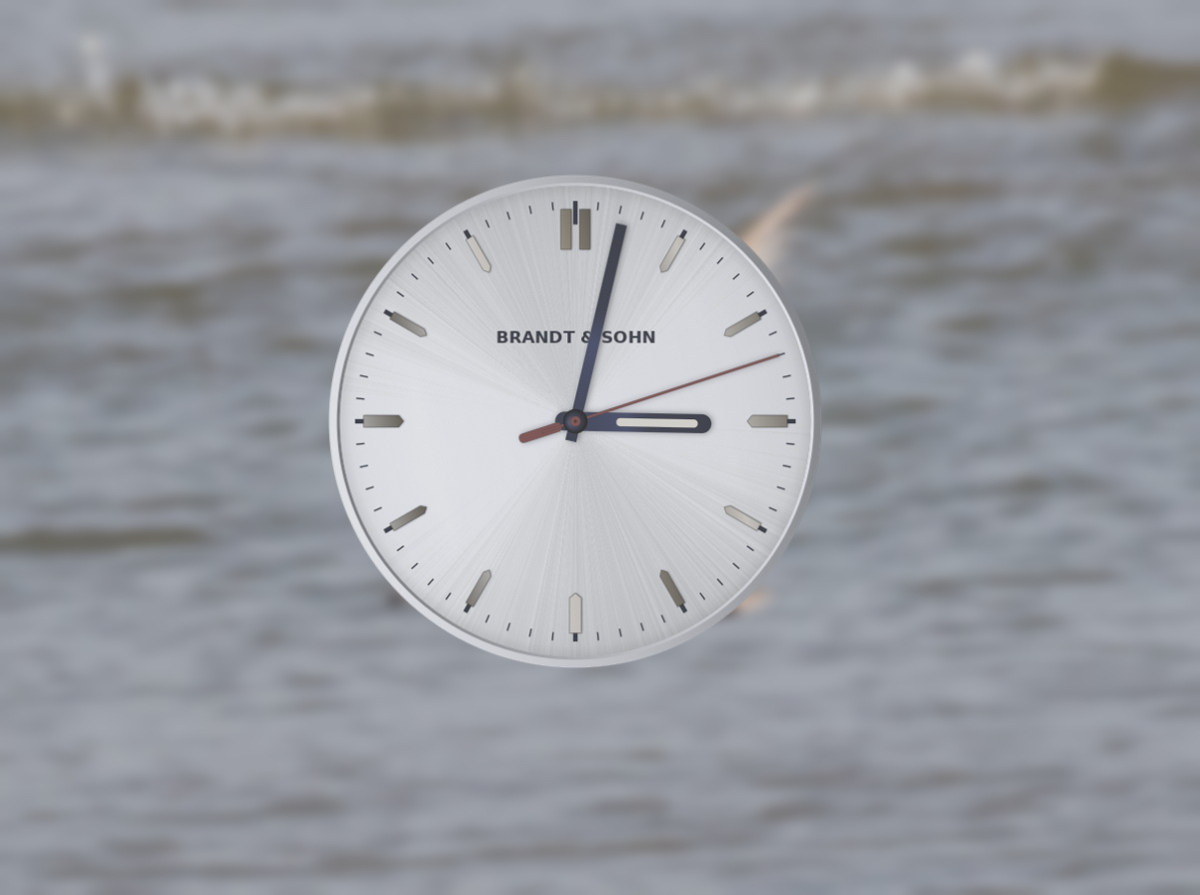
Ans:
3,02,12
